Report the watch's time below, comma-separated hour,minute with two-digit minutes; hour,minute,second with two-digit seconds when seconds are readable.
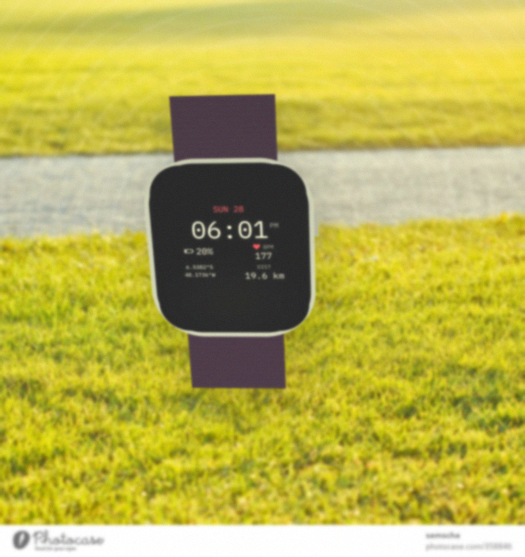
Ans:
6,01
